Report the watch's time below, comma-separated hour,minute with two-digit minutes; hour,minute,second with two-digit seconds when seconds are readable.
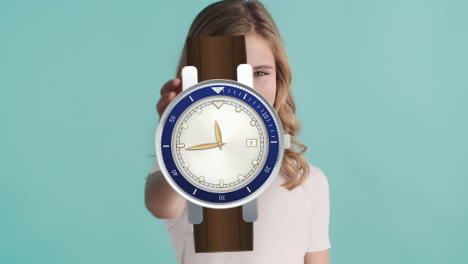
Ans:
11,44
